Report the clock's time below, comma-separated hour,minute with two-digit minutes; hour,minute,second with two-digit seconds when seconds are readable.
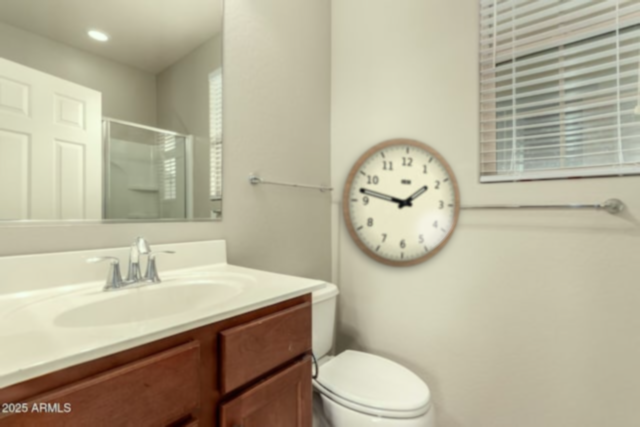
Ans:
1,47
